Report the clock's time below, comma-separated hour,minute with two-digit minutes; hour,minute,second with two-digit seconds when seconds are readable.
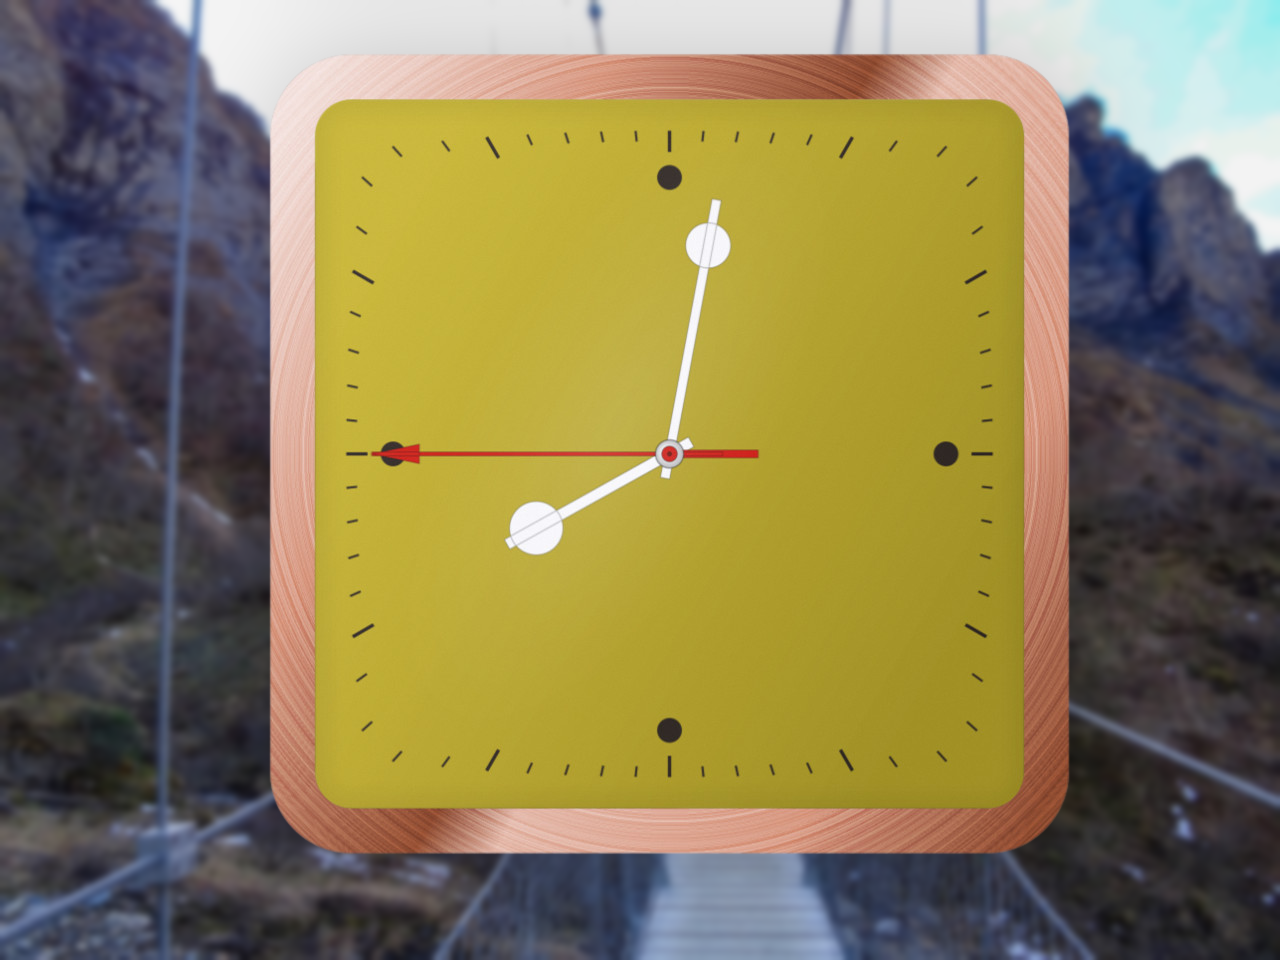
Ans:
8,01,45
